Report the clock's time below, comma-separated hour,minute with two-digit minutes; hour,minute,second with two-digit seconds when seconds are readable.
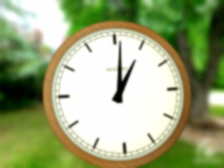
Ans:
1,01
